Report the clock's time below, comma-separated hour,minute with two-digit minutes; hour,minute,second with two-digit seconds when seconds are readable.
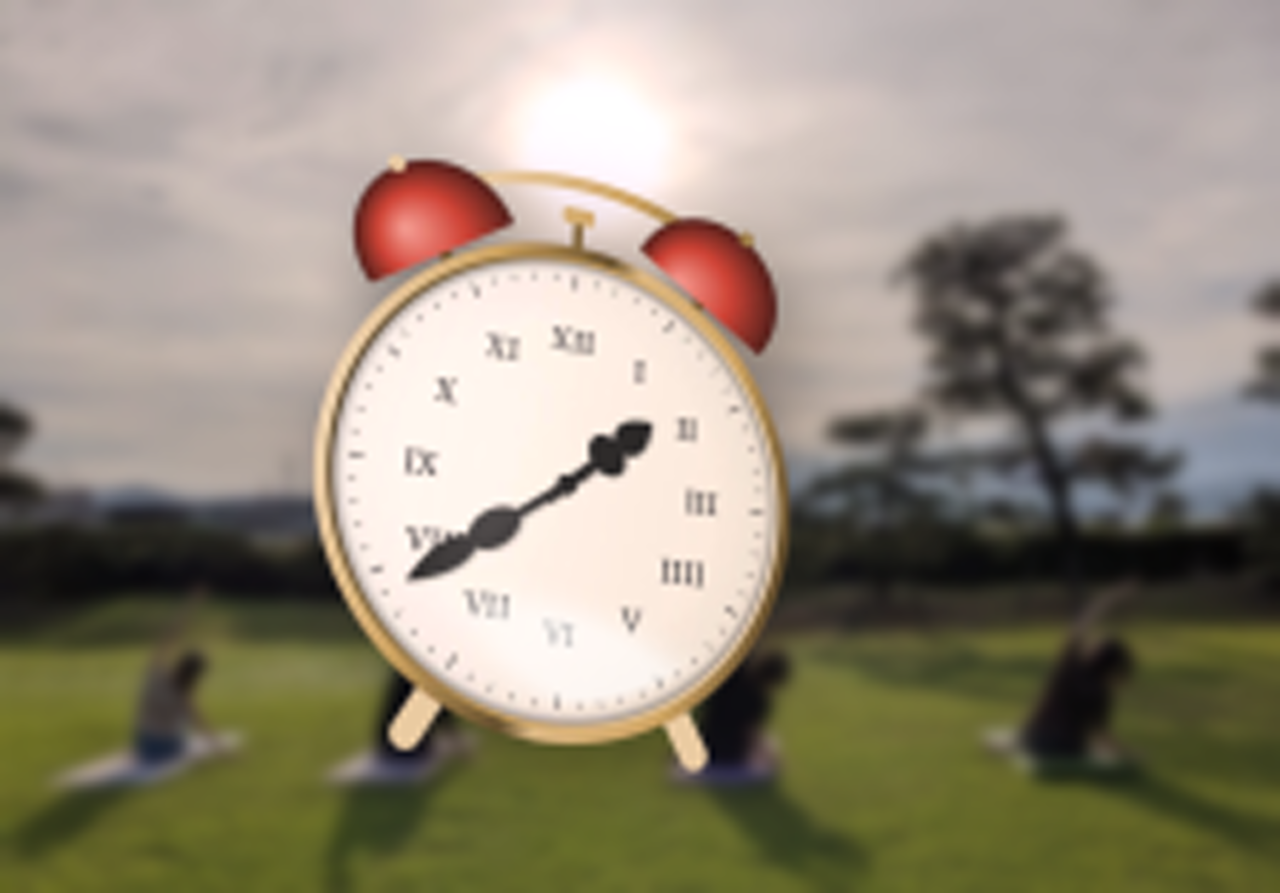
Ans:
1,39
